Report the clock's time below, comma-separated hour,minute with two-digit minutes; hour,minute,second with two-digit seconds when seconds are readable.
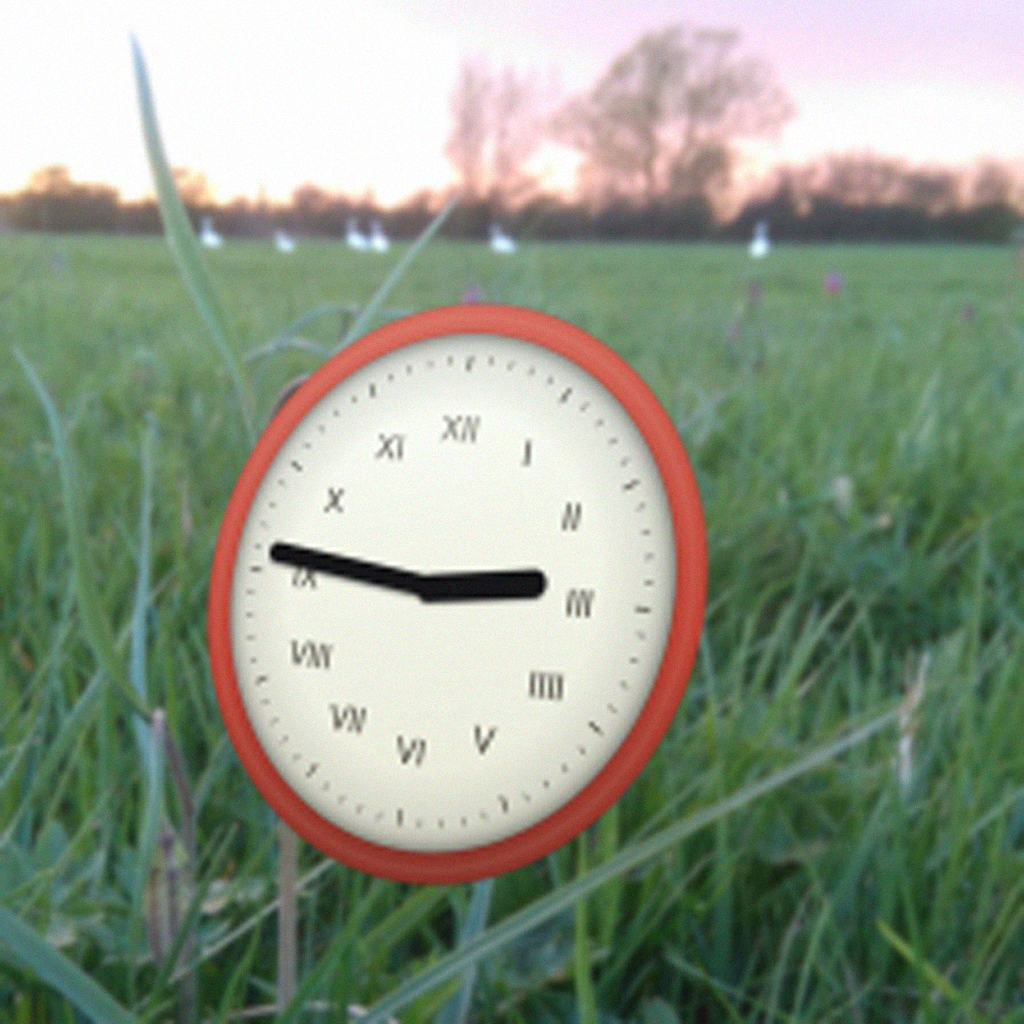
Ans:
2,46
